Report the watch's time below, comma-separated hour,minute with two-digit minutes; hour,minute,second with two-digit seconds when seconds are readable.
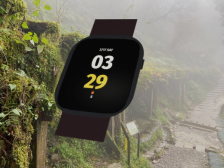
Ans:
3,29
